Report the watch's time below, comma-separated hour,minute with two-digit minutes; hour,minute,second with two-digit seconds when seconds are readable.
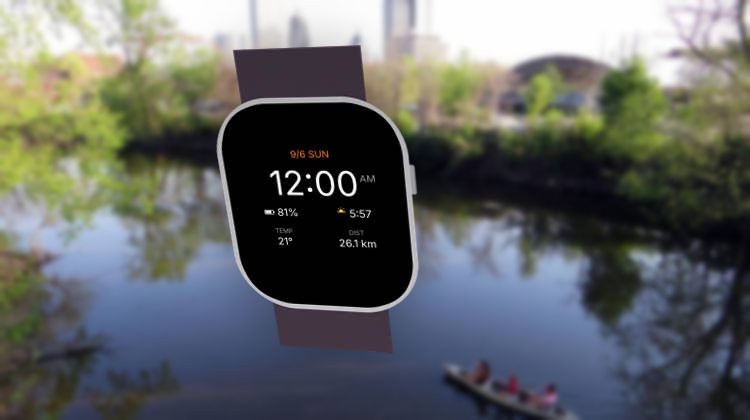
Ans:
12,00
